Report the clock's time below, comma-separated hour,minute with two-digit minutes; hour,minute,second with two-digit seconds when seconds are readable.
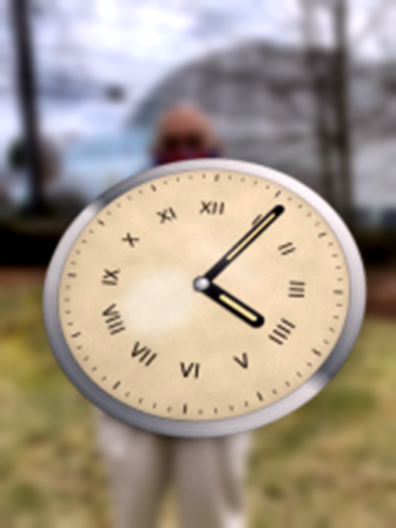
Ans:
4,06
